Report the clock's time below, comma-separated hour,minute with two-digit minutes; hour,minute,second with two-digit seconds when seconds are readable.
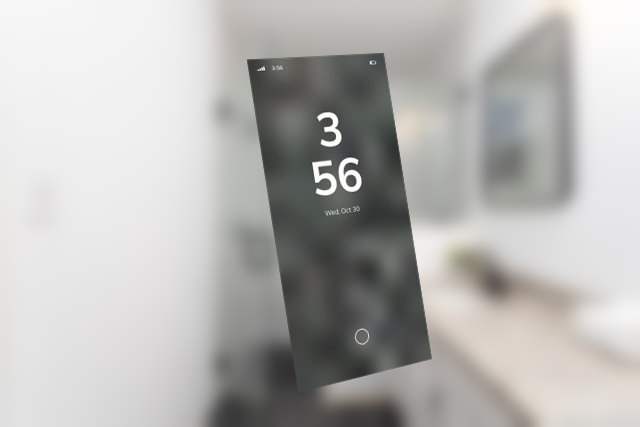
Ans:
3,56
